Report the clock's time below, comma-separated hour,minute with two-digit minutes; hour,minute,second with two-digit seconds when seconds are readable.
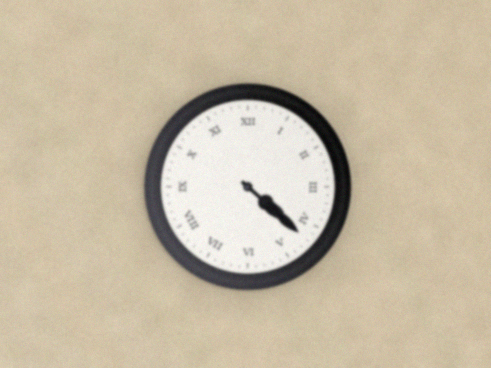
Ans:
4,22
